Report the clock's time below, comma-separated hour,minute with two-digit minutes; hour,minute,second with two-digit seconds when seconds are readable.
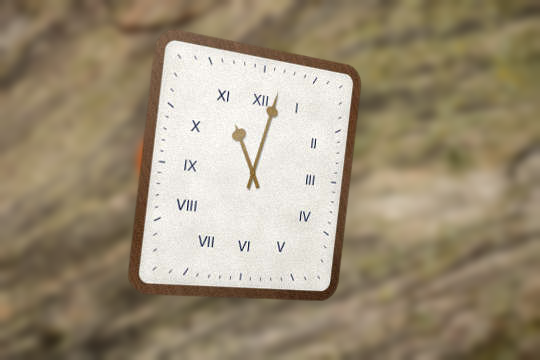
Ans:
11,02
